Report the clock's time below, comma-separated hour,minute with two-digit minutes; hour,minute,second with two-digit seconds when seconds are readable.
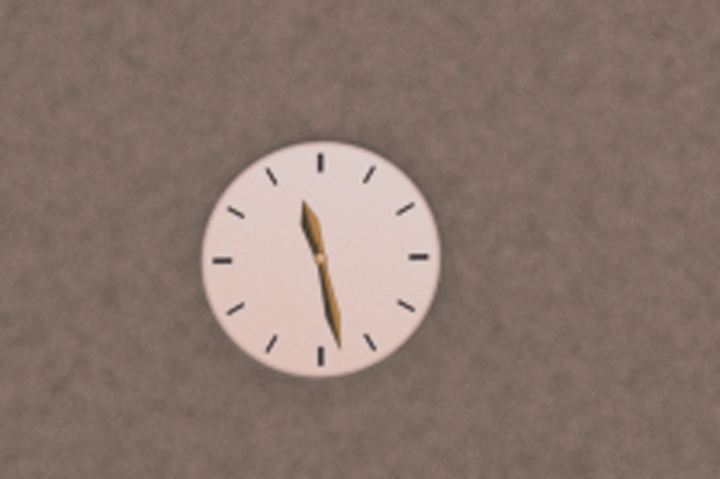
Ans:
11,28
